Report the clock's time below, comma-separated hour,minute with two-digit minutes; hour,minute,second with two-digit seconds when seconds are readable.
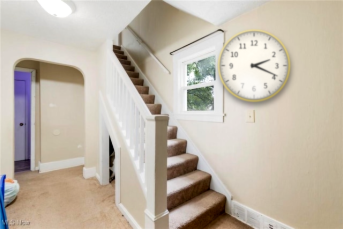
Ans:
2,19
